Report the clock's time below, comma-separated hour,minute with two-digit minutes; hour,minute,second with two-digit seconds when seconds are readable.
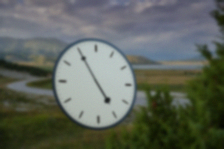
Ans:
4,55
